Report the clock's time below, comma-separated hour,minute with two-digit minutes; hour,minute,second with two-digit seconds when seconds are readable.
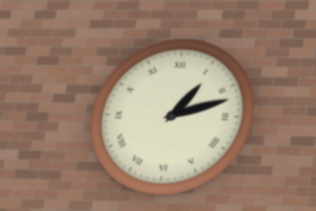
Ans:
1,12
